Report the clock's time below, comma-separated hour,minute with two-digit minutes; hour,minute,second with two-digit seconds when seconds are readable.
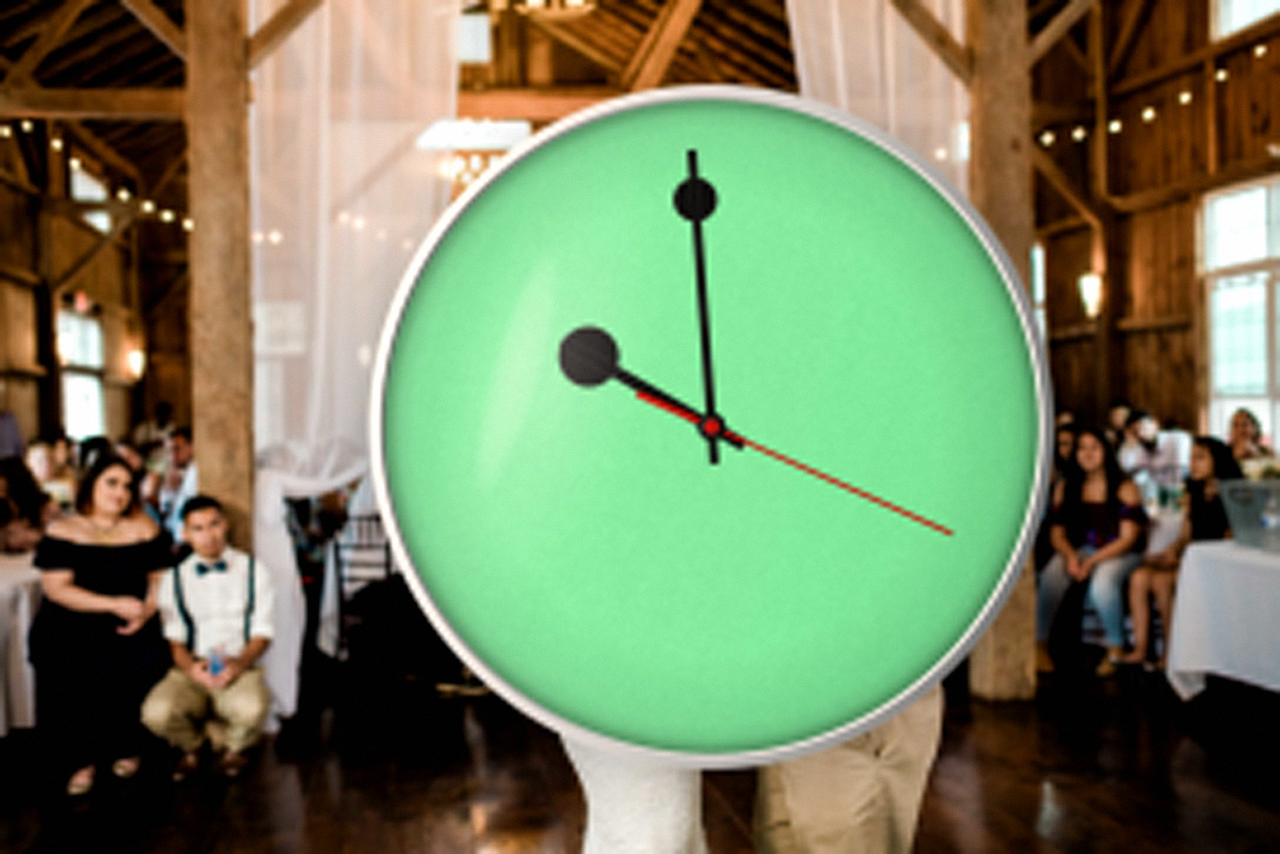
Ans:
9,59,19
